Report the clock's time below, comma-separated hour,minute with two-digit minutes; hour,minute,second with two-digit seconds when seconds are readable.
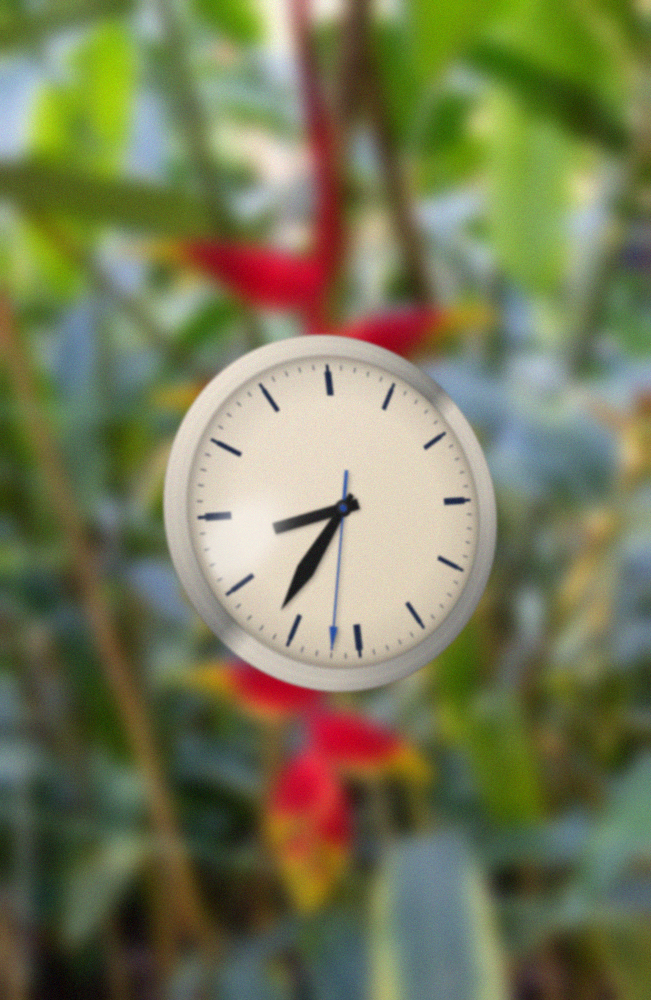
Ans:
8,36,32
